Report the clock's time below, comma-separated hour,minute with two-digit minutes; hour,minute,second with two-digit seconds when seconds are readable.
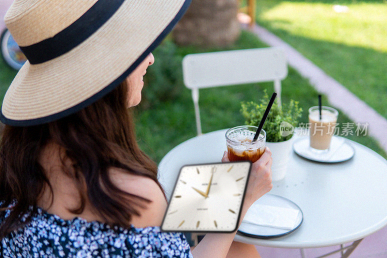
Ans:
10,00
